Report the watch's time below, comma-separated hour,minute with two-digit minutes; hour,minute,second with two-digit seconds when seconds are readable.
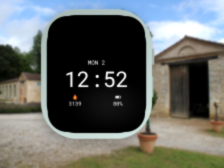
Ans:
12,52
